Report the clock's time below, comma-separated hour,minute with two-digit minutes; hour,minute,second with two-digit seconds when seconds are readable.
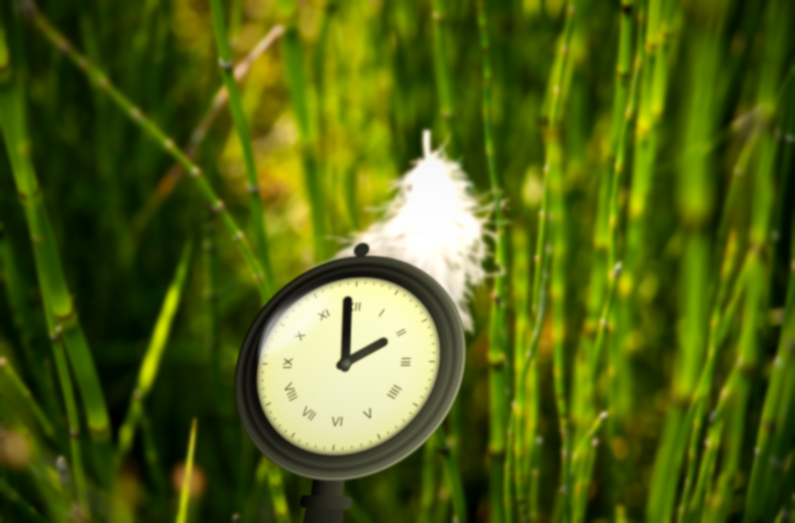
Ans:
1,59
